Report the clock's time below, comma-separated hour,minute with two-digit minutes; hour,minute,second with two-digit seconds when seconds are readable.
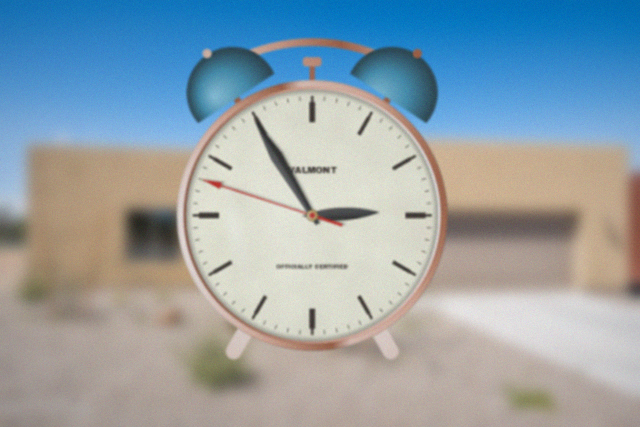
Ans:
2,54,48
